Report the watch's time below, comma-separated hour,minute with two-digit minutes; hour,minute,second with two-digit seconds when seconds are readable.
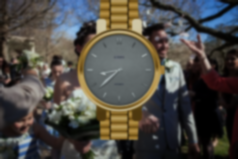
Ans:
8,38
